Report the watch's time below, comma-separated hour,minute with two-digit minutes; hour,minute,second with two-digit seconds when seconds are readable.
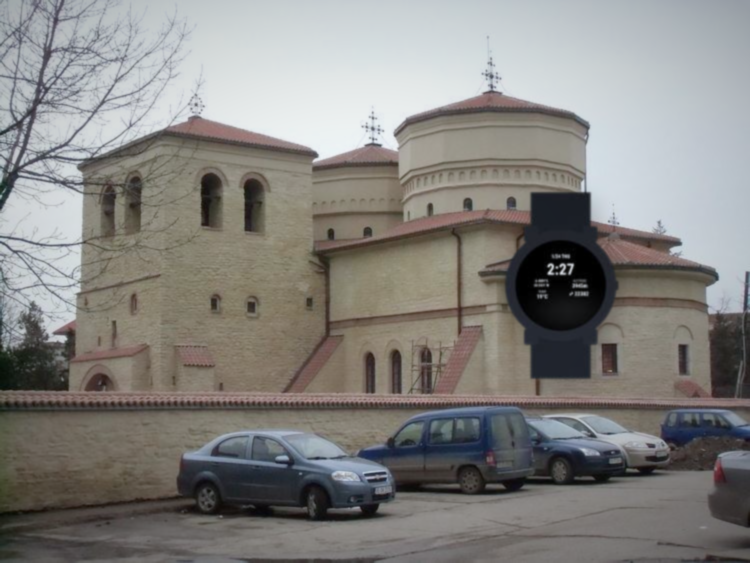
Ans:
2,27
